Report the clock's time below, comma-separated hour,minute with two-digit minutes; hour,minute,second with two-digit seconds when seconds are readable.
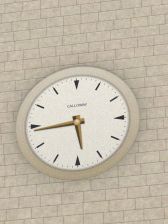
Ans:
5,44
